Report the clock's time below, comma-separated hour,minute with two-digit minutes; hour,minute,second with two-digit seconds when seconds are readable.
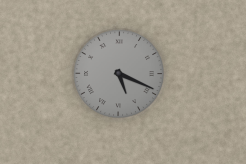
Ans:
5,19
